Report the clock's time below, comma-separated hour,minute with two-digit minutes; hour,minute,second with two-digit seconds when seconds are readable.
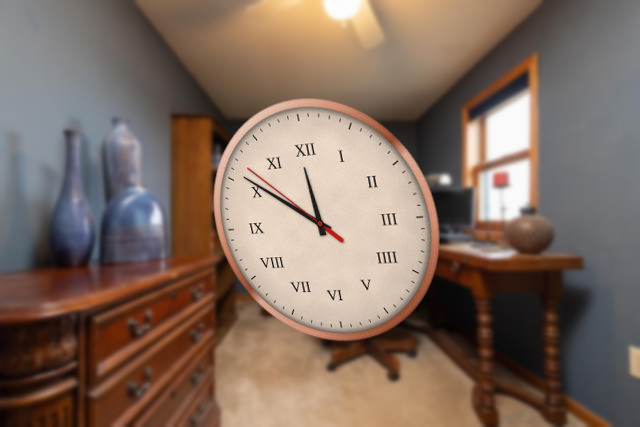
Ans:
11,50,52
